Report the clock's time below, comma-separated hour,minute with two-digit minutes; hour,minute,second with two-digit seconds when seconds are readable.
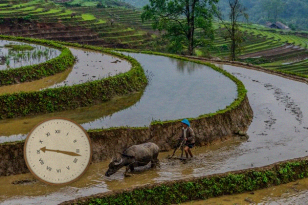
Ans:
9,17
